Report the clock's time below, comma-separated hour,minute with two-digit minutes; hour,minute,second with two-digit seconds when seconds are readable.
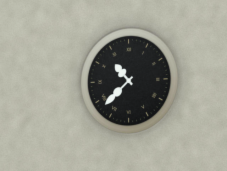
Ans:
10,38
